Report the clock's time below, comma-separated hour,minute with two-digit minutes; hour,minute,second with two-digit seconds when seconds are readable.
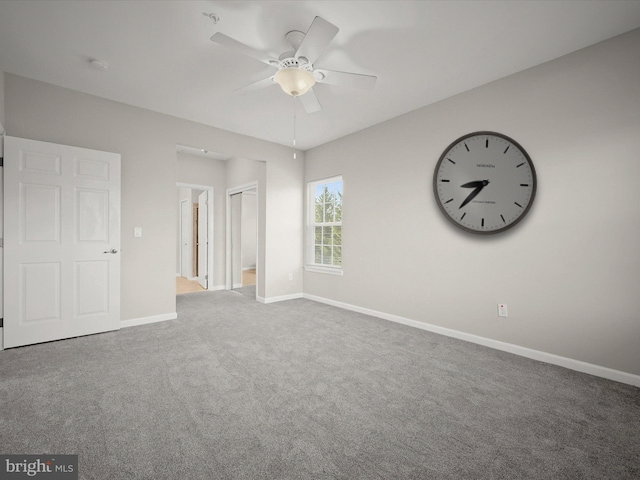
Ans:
8,37
